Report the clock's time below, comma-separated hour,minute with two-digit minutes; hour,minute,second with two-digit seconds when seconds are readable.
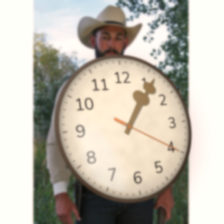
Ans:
1,06,20
